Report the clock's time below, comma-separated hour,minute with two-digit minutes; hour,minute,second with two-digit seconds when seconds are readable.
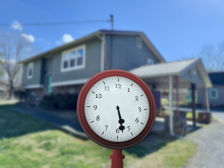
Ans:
5,28
